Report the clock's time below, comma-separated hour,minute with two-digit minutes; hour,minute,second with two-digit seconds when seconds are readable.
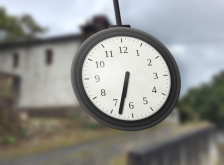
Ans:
6,33
